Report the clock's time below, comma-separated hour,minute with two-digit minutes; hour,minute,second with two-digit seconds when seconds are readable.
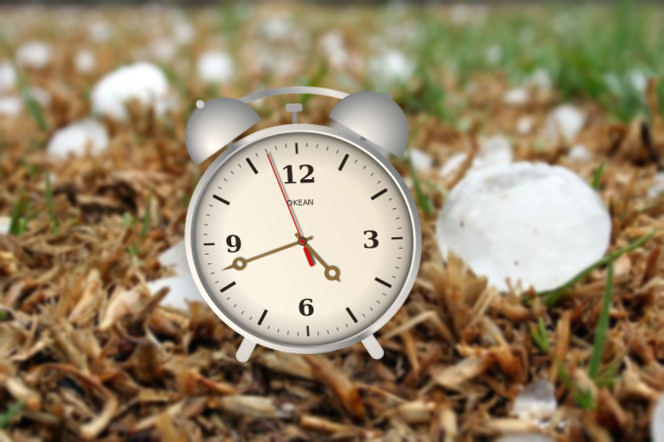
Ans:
4,41,57
